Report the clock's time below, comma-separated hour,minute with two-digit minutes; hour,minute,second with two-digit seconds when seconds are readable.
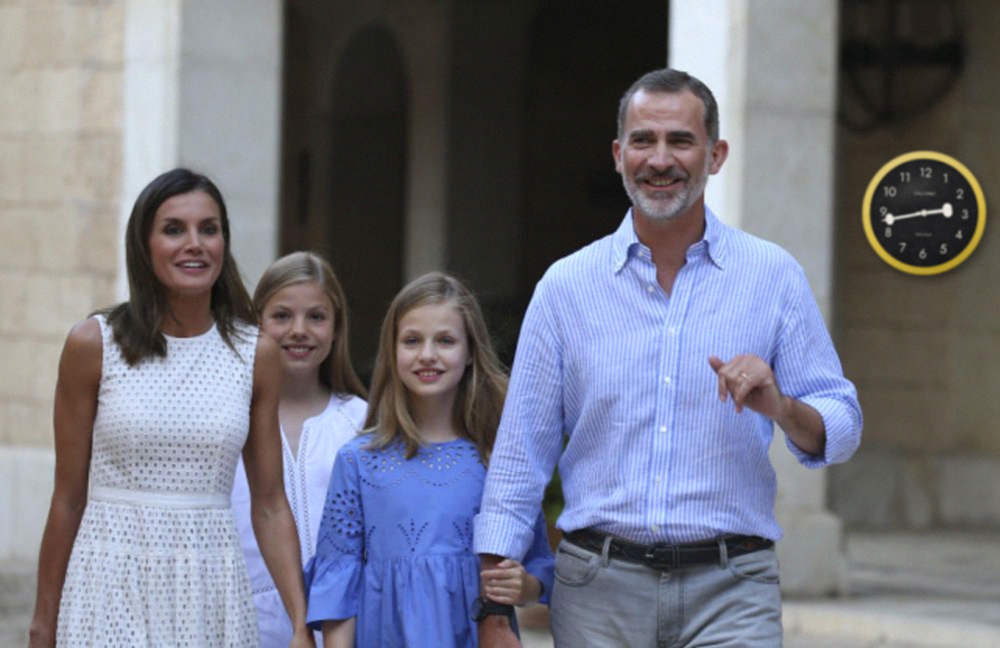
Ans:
2,43
